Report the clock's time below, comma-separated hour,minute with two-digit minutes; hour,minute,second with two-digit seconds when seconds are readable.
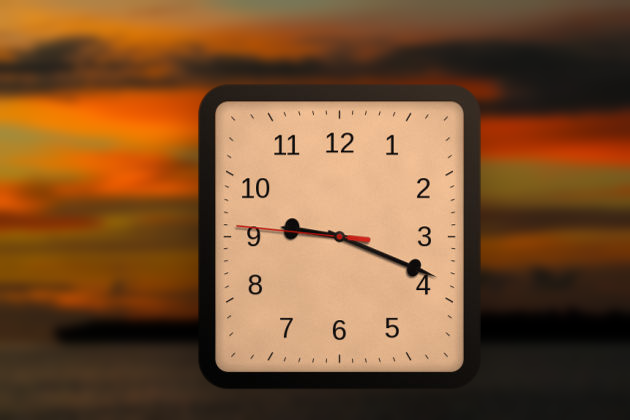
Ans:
9,18,46
